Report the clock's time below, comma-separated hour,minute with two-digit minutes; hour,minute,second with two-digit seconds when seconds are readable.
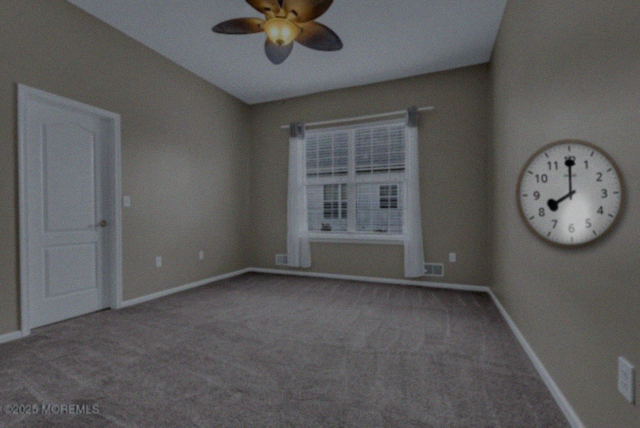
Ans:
8,00
